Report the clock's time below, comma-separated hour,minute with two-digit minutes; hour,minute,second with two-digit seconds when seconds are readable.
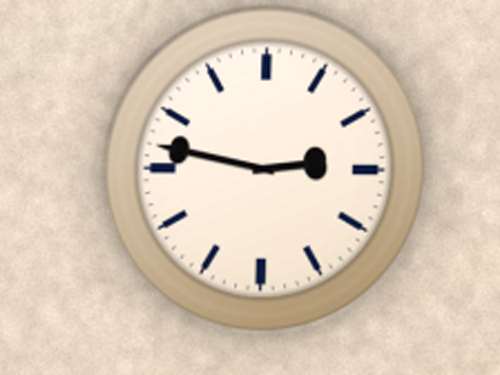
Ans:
2,47
